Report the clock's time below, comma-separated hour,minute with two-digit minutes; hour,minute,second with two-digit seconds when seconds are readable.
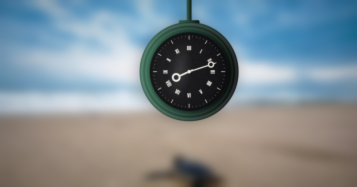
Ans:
8,12
